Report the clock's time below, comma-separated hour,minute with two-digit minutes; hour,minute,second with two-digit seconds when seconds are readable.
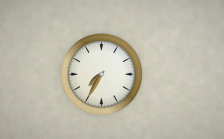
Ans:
7,35
